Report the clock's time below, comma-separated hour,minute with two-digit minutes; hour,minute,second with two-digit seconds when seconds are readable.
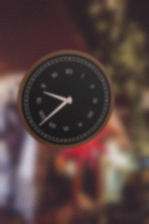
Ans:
9,38
